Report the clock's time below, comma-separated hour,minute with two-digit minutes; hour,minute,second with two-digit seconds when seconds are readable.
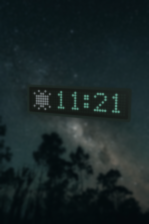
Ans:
11,21
